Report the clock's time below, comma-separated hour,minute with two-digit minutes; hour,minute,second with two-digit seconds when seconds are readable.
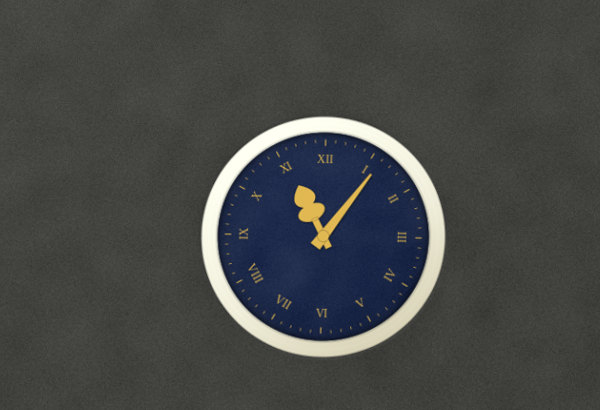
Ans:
11,06
